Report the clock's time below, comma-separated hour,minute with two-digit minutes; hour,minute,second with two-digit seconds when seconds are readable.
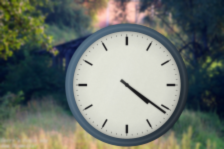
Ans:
4,21
